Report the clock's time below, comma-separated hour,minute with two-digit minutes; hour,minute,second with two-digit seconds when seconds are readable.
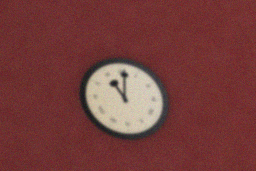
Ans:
11,01
